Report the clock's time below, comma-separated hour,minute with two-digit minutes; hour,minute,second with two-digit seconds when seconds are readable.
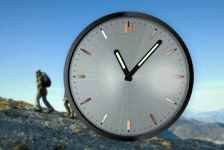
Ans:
11,07
